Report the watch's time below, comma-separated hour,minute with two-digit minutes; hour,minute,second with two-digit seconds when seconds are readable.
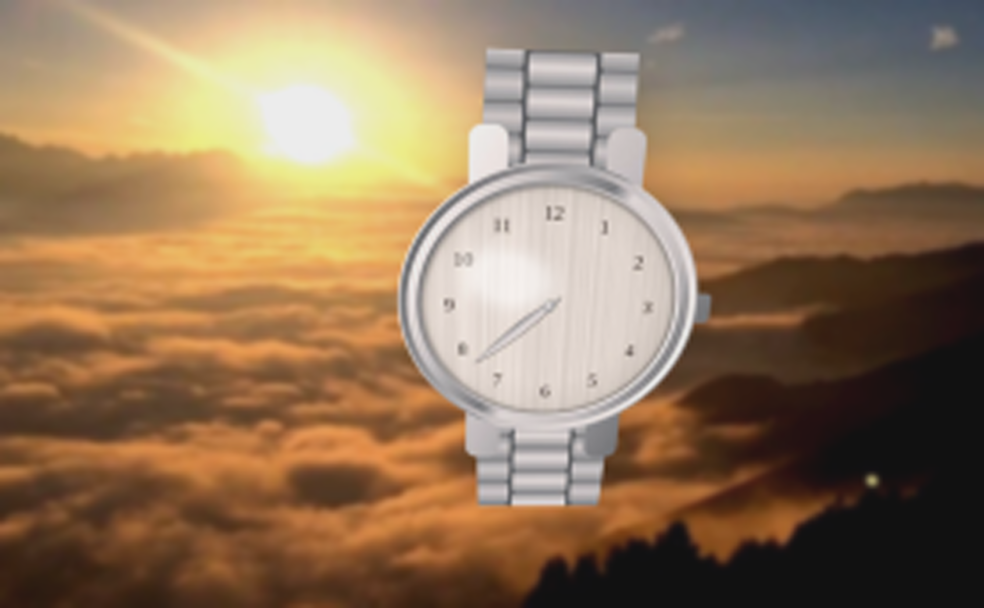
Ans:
7,38
